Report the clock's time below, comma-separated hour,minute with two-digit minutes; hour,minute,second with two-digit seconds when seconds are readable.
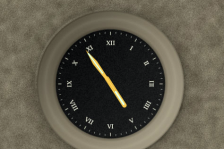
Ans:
4,54
